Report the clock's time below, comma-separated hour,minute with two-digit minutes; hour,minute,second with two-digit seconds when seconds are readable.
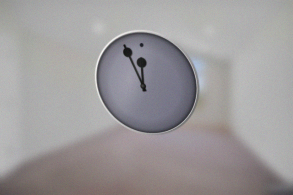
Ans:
11,56
